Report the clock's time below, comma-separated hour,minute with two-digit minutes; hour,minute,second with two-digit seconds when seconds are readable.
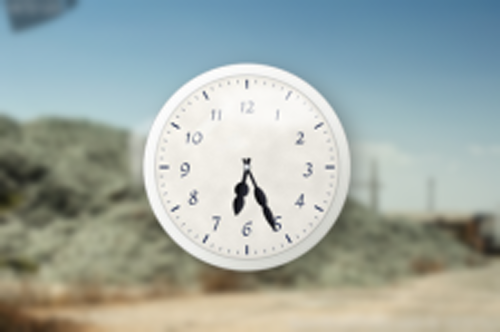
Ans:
6,26
